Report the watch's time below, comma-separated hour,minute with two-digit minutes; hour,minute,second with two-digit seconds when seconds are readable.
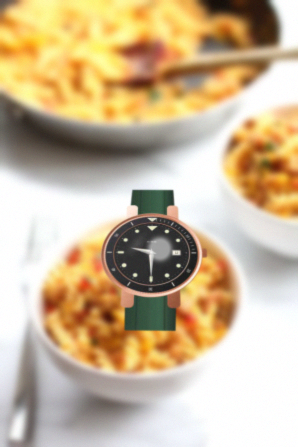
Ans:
9,30
